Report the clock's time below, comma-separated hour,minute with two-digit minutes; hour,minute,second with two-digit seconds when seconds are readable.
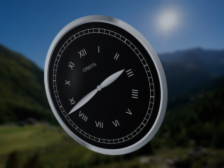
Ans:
2,43
